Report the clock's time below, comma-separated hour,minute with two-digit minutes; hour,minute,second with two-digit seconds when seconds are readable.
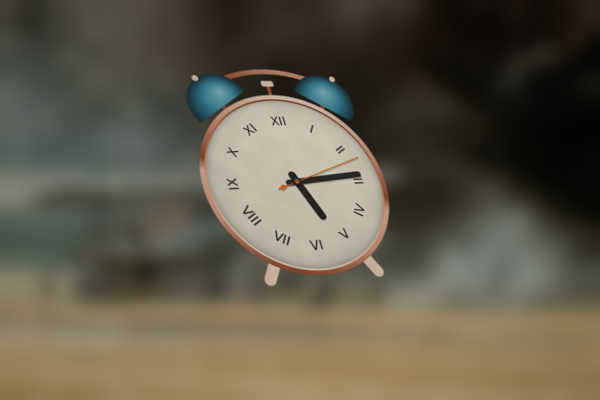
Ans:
5,14,12
